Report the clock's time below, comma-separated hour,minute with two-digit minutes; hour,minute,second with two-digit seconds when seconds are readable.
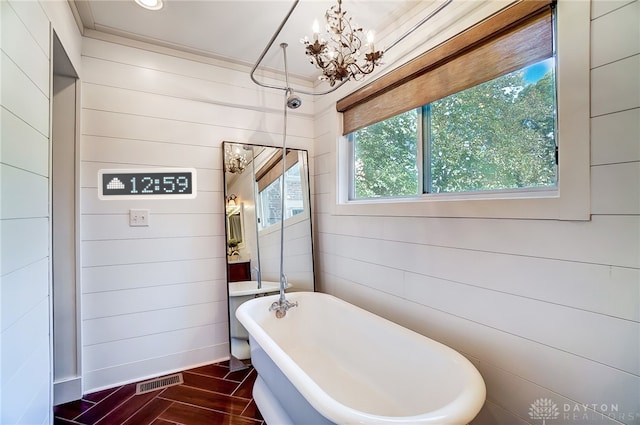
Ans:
12,59
